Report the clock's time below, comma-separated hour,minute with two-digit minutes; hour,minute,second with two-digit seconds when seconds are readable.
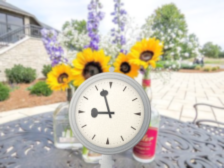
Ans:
8,57
